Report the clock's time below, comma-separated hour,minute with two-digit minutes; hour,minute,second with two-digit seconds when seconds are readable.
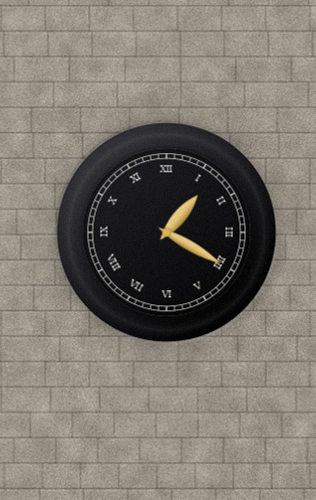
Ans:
1,20
